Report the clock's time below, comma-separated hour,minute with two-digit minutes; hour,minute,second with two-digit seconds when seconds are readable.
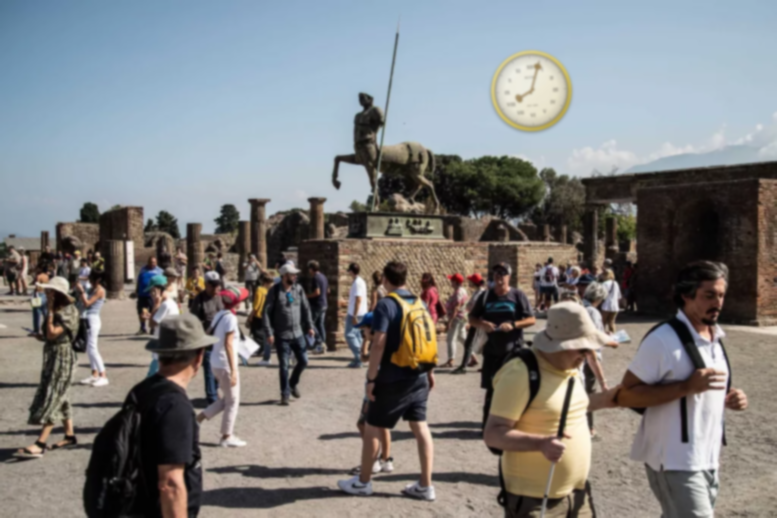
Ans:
8,03
